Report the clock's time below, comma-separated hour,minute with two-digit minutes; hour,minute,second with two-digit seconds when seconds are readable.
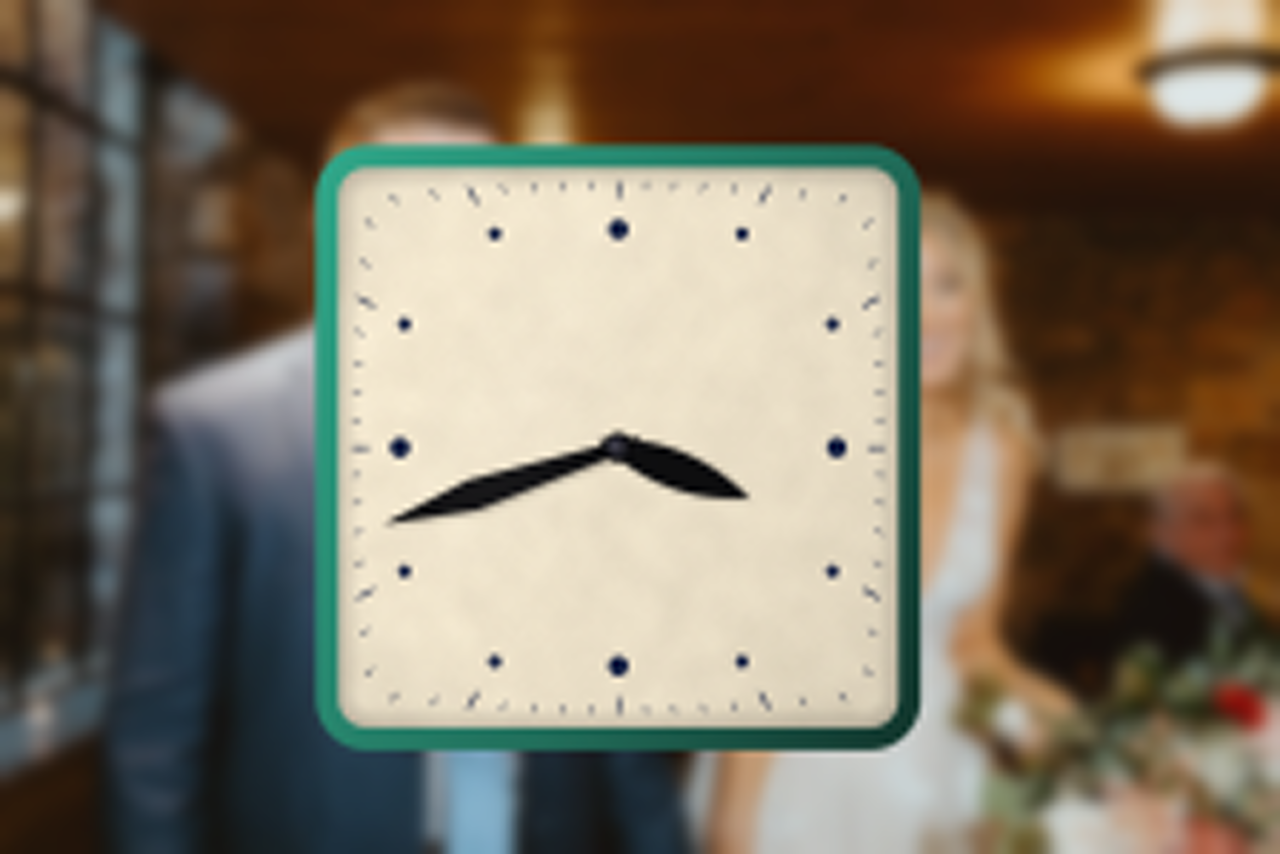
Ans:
3,42
